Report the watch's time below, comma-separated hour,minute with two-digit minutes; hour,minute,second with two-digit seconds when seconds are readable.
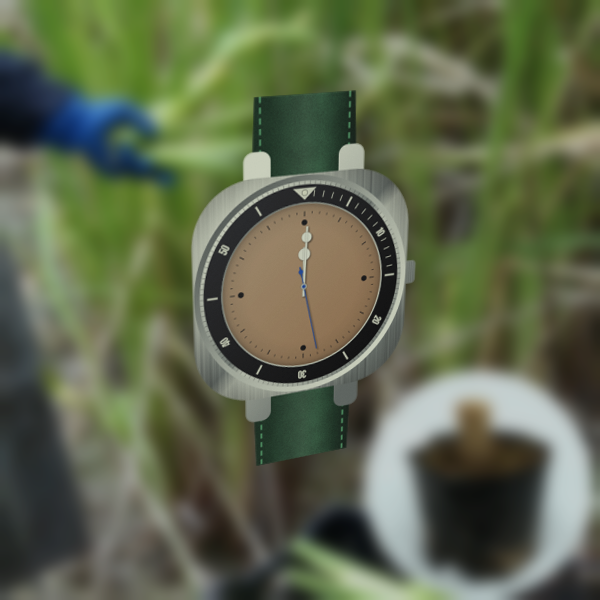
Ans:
12,00,28
